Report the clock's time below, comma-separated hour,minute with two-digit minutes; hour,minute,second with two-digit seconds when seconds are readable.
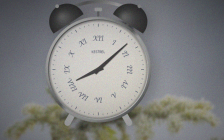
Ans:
8,08
